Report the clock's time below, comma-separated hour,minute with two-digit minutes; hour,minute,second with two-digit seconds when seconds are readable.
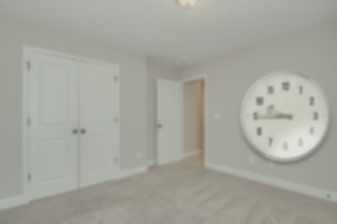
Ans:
9,45
